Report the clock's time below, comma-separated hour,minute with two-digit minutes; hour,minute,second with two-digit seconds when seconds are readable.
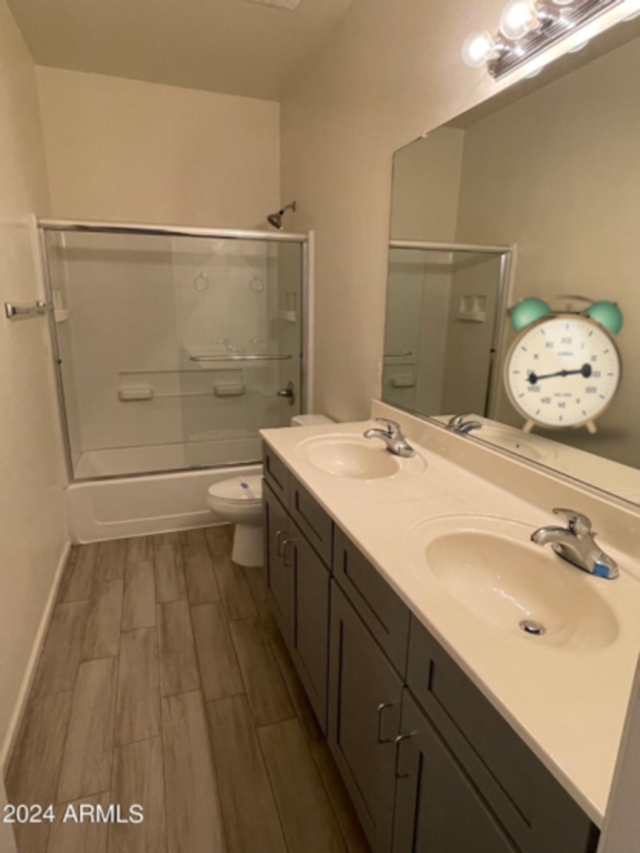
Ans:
2,43
